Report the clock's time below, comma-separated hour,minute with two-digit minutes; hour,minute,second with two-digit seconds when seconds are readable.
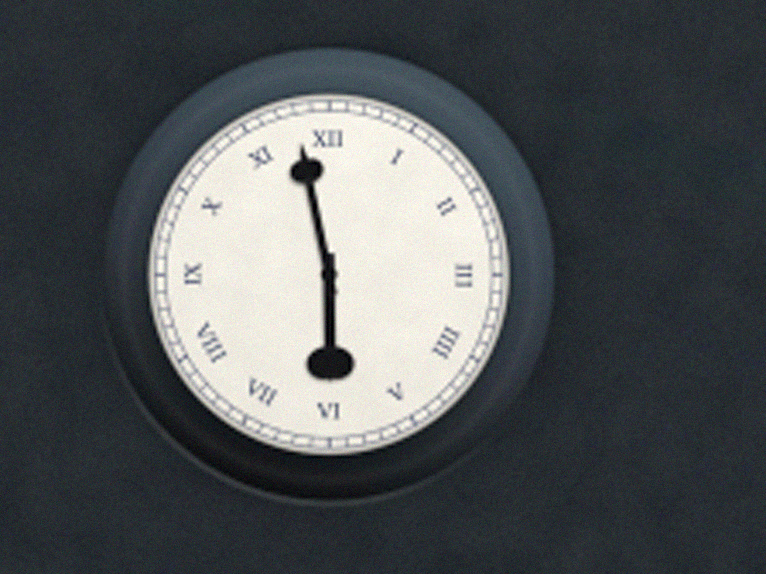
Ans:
5,58
